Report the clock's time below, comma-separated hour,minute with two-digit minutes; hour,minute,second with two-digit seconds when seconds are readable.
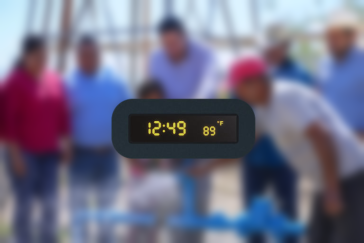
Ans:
12,49
